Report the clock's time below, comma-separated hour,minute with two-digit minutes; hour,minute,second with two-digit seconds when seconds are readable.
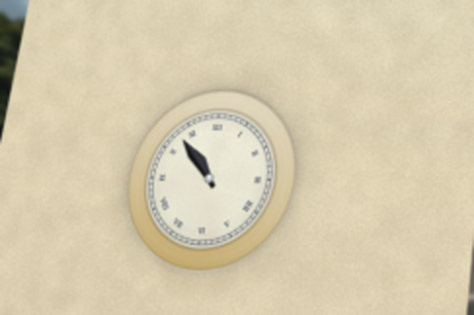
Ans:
10,53
